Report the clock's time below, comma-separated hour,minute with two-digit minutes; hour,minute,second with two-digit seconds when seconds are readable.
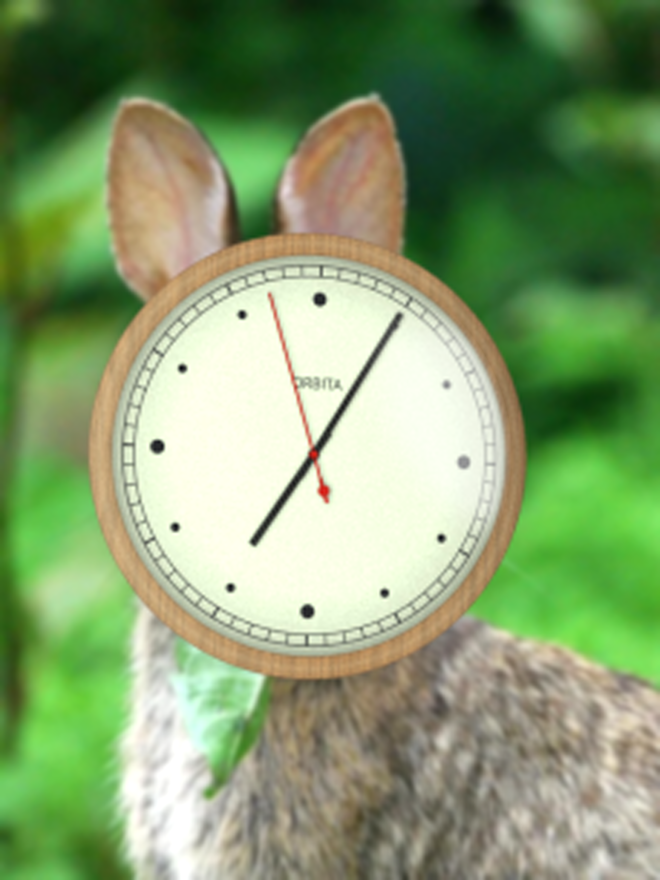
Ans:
7,04,57
